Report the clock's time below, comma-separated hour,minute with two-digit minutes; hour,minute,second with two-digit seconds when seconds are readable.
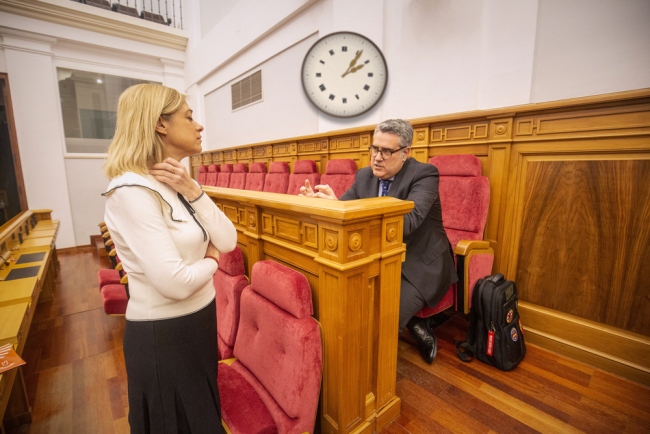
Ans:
2,06
